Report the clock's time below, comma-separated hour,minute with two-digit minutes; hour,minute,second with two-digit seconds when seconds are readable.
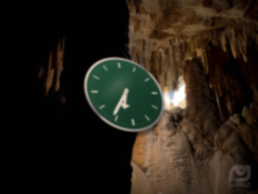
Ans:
6,36
